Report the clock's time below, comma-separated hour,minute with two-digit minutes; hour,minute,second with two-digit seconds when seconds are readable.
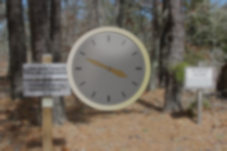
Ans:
3,49
